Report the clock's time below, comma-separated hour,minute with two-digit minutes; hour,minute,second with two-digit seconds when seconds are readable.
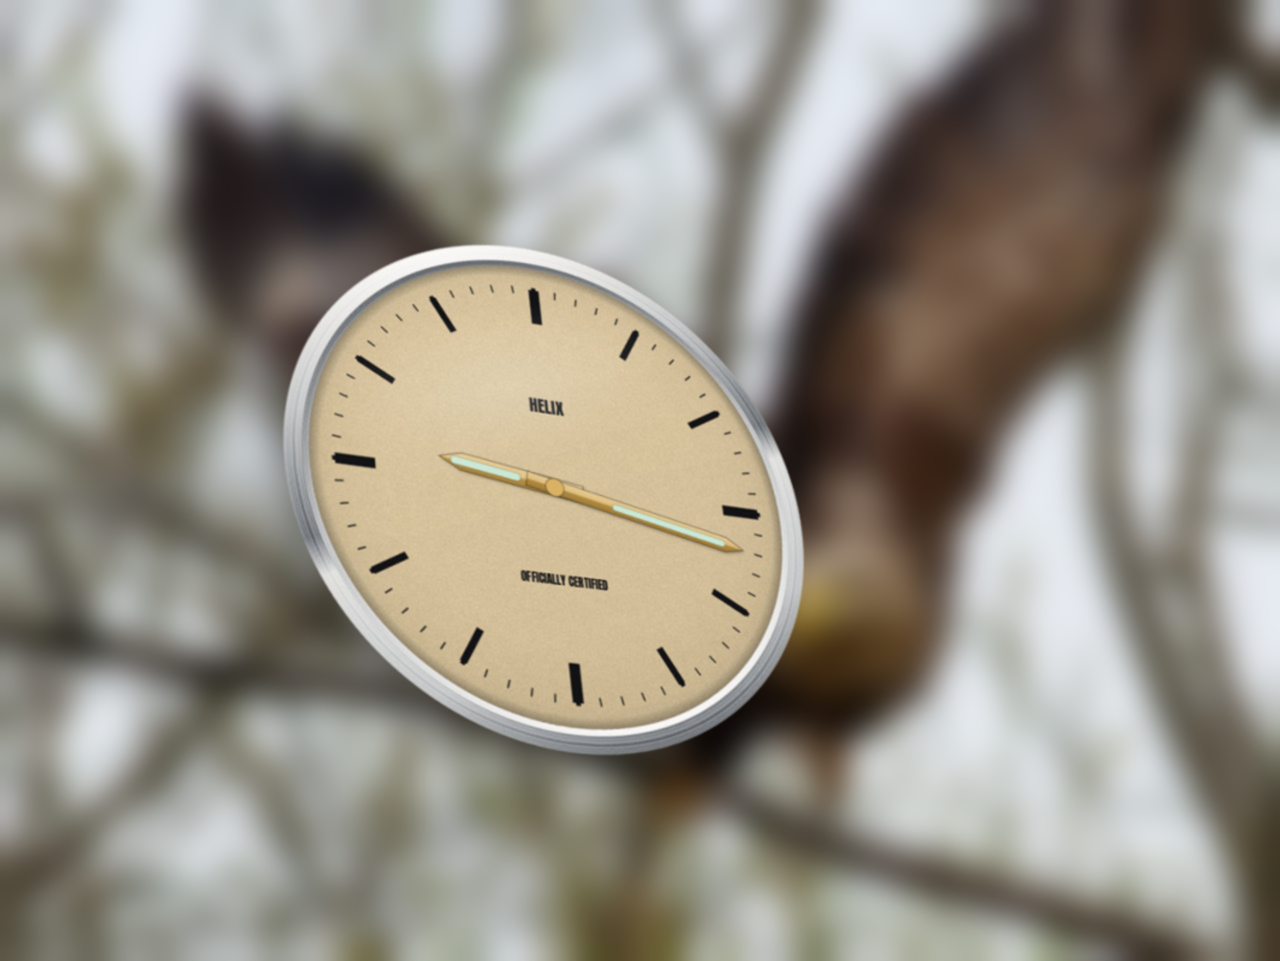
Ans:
9,17
